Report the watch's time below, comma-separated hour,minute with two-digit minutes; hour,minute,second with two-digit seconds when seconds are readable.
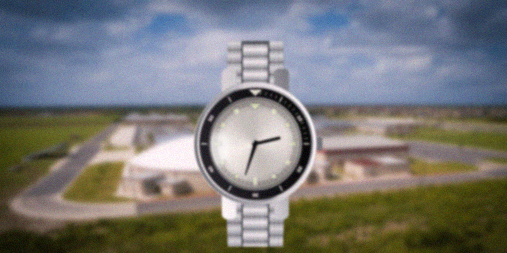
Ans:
2,33
